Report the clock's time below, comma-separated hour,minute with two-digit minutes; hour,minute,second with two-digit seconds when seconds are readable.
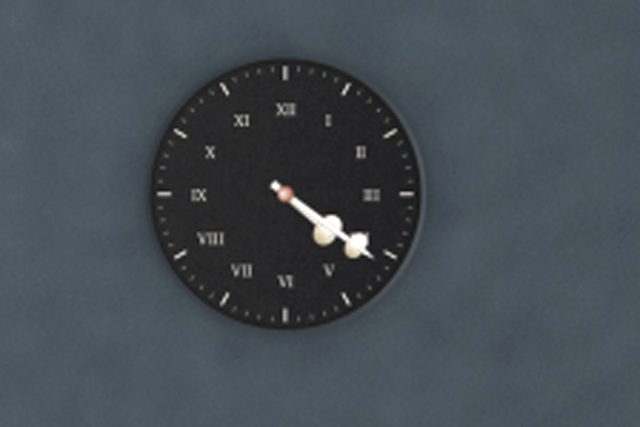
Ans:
4,21
